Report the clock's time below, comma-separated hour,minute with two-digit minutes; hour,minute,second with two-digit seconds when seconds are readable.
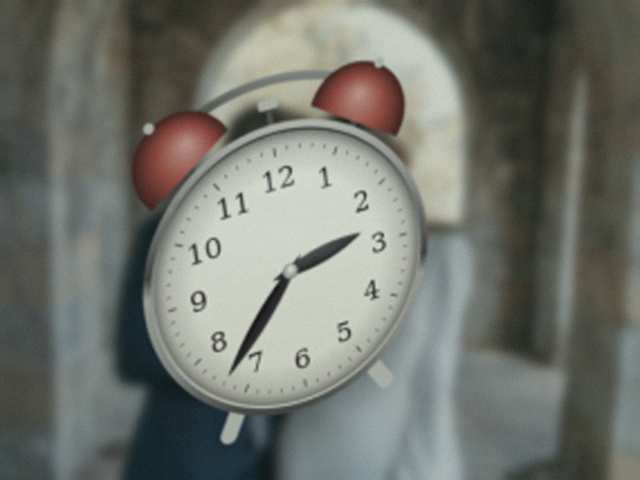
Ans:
2,37
